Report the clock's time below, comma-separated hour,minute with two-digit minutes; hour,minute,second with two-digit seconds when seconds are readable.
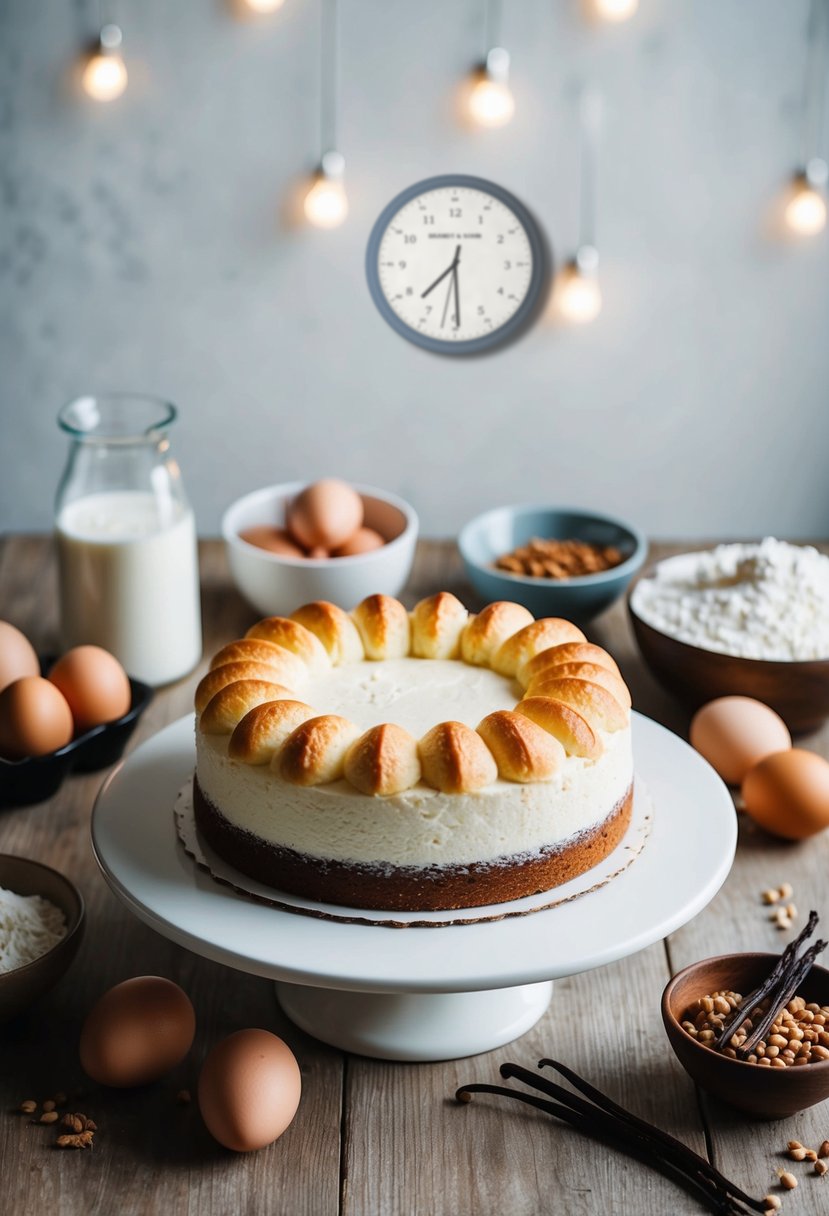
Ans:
7,29,32
